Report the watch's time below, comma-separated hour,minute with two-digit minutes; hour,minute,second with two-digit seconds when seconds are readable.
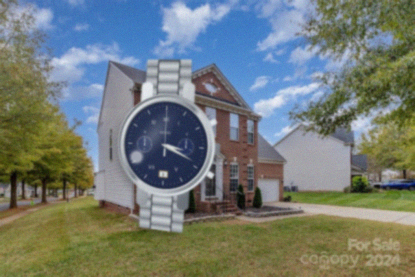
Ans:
3,19
